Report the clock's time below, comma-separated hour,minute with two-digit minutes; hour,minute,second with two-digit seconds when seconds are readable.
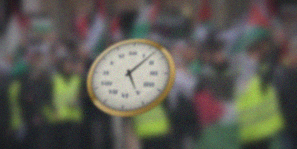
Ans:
5,07
